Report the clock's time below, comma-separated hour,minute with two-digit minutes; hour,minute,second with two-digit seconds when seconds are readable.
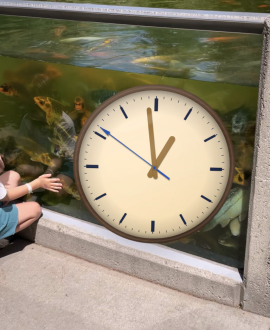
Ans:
12,58,51
